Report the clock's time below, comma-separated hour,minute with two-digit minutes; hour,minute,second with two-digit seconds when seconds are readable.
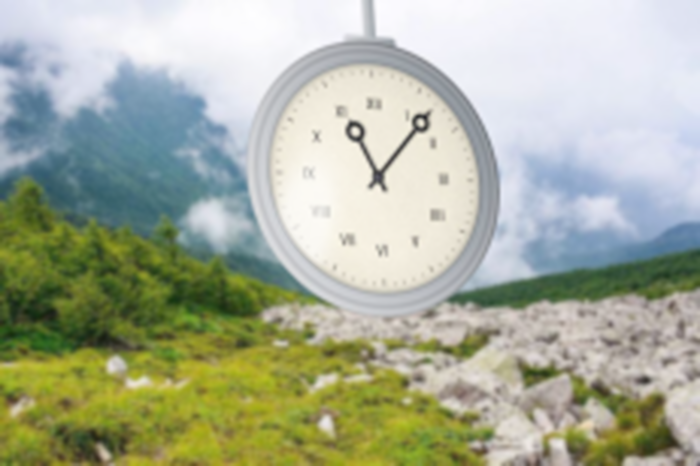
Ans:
11,07
